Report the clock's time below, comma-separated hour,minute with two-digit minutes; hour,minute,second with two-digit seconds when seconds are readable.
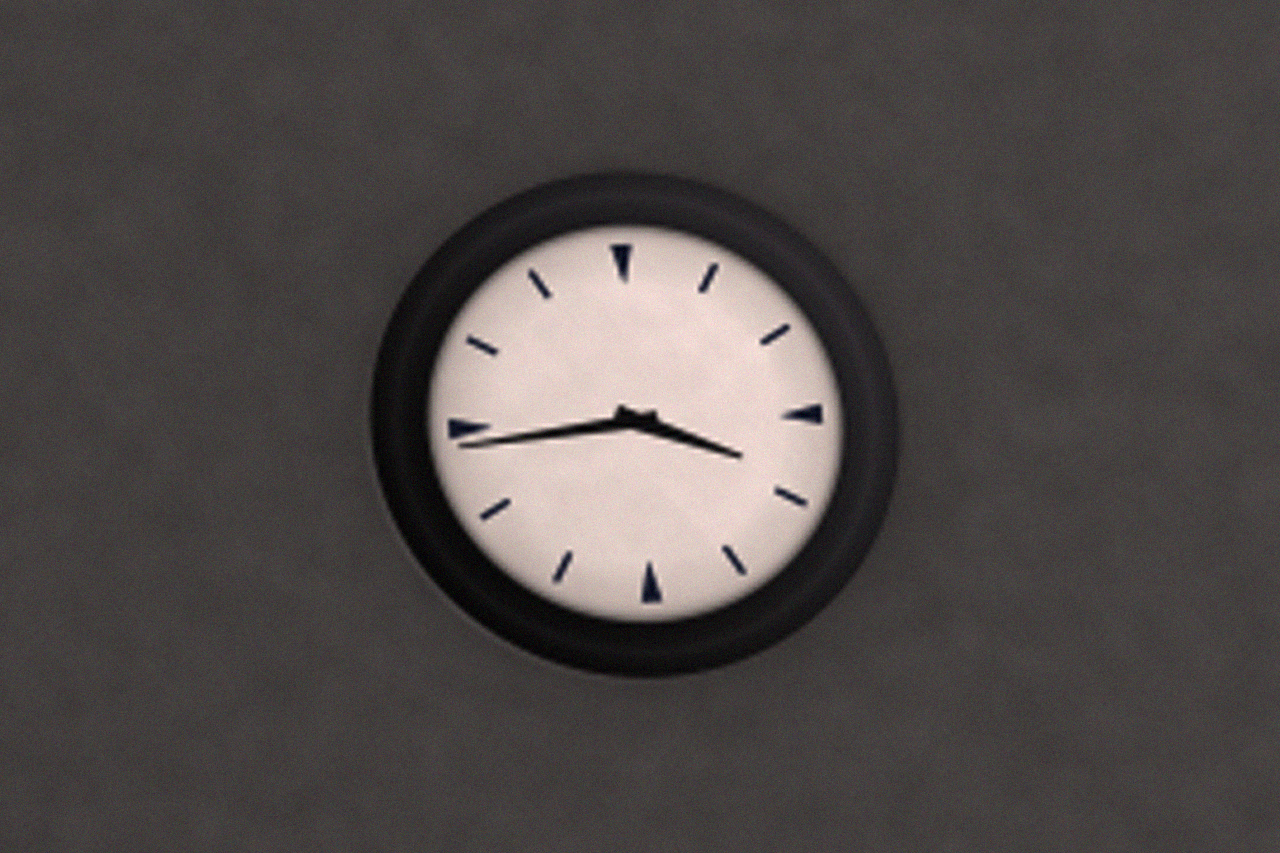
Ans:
3,44
